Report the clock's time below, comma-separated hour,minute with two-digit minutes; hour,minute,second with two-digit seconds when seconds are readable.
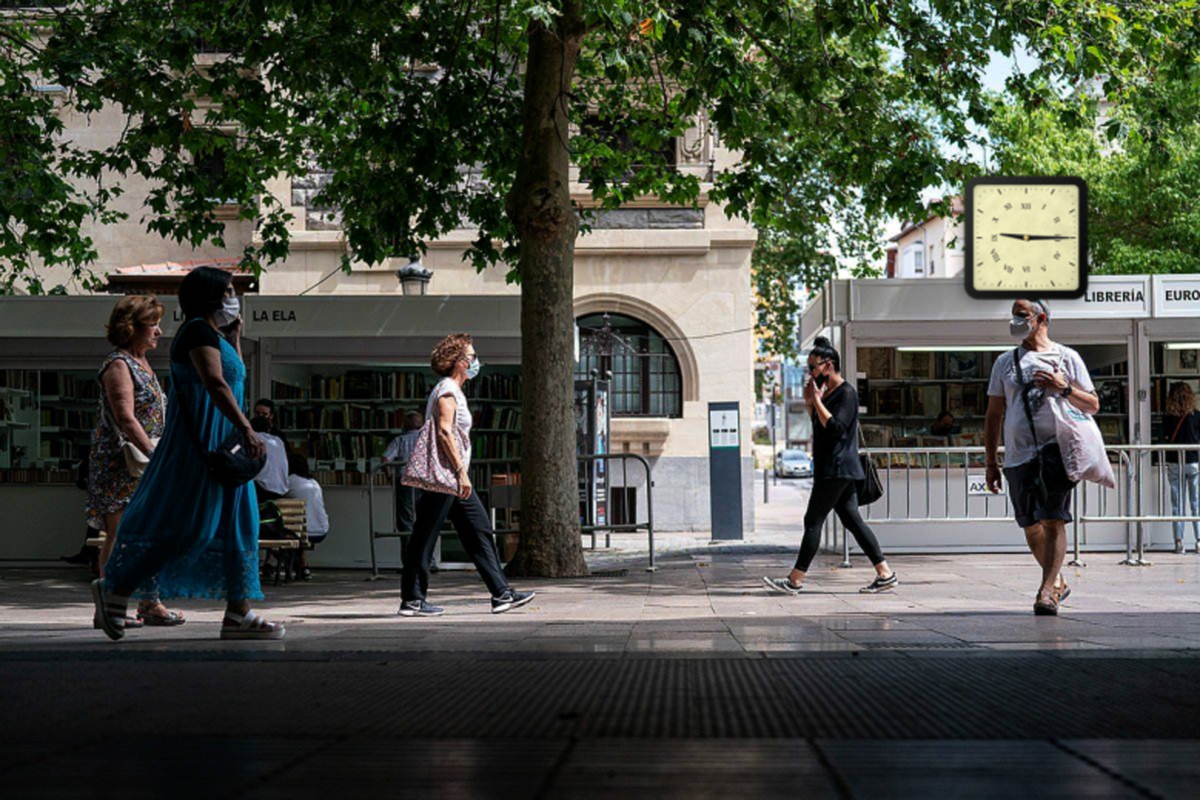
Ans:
9,15
